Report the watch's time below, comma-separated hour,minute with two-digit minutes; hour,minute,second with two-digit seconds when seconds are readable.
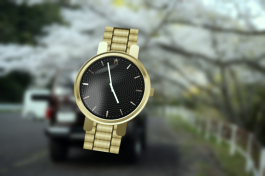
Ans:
4,57
